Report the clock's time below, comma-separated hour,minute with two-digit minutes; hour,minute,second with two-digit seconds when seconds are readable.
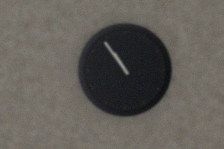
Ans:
10,54
